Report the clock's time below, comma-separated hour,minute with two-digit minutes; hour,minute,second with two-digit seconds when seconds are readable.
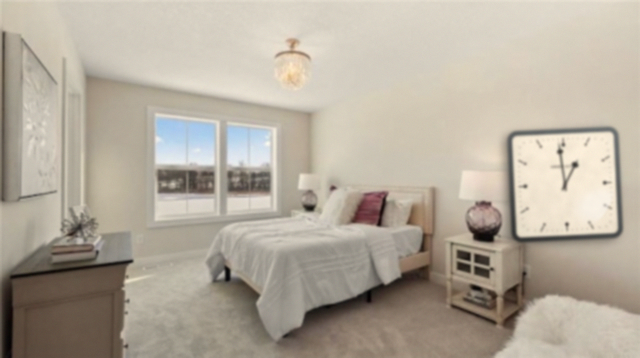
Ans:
12,59
